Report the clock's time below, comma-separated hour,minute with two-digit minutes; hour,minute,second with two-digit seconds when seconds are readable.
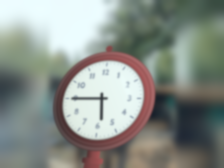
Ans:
5,45
